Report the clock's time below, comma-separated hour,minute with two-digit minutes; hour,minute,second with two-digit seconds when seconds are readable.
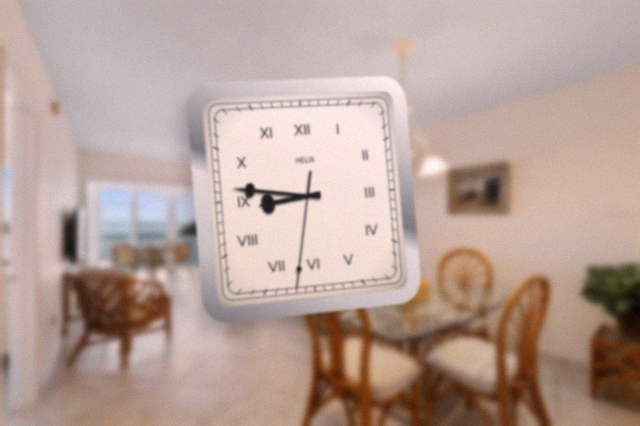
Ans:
8,46,32
